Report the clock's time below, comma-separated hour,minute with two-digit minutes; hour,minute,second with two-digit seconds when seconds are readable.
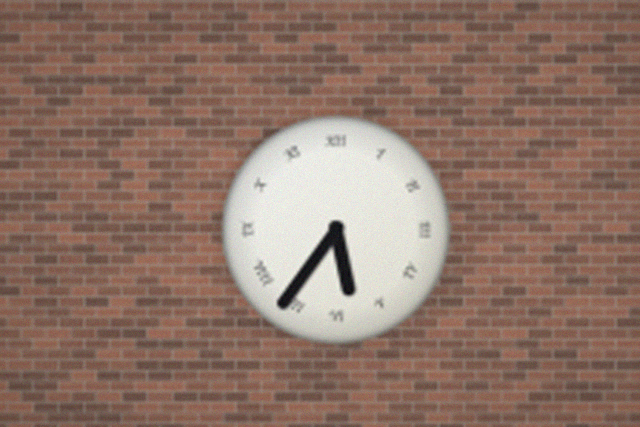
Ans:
5,36
